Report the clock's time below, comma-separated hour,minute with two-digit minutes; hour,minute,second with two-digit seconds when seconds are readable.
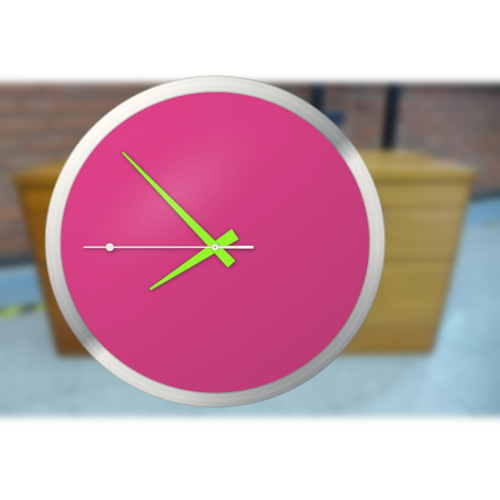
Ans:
7,52,45
